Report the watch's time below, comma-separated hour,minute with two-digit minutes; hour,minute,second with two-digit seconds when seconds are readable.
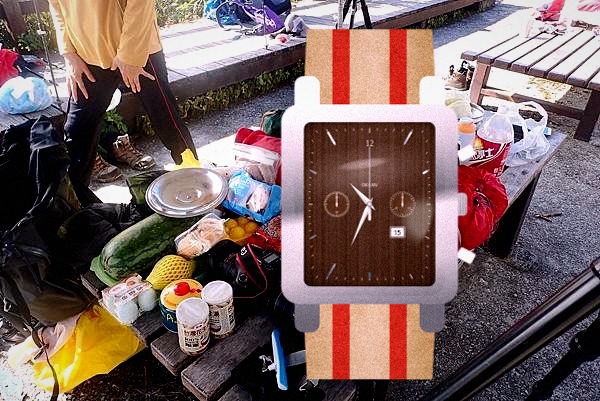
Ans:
10,34
